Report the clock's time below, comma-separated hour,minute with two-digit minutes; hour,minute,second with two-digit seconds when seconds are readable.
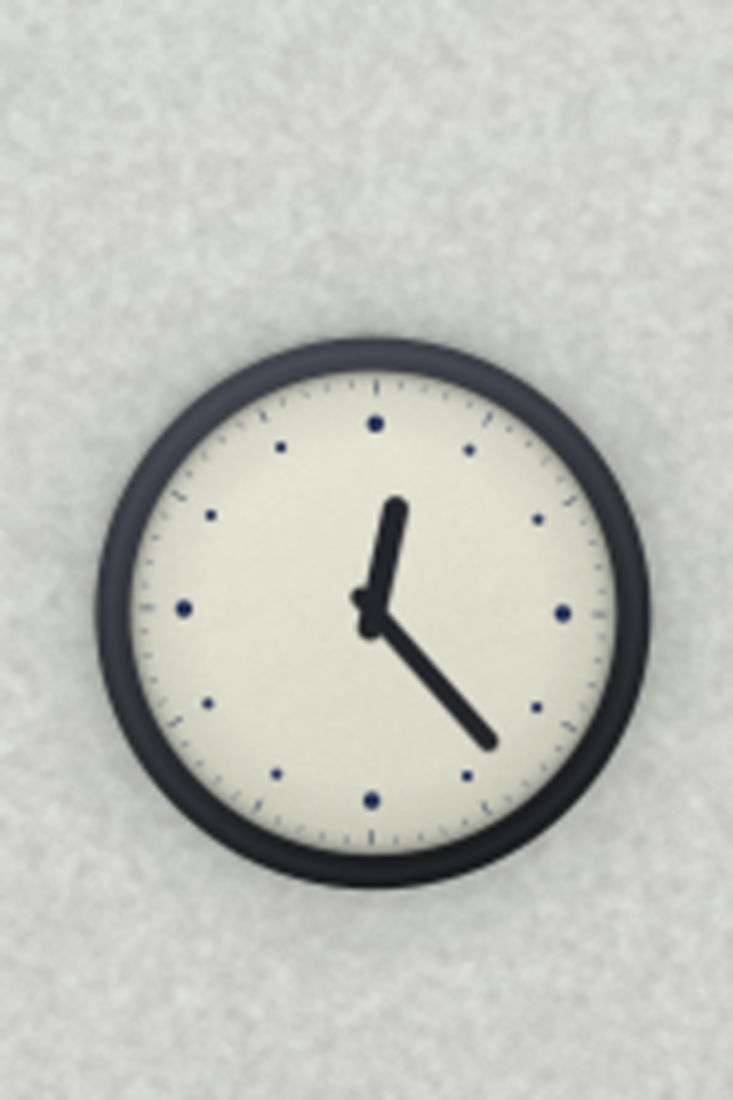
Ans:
12,23
